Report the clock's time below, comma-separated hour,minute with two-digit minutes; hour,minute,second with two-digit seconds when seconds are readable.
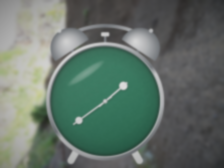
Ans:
1,39
